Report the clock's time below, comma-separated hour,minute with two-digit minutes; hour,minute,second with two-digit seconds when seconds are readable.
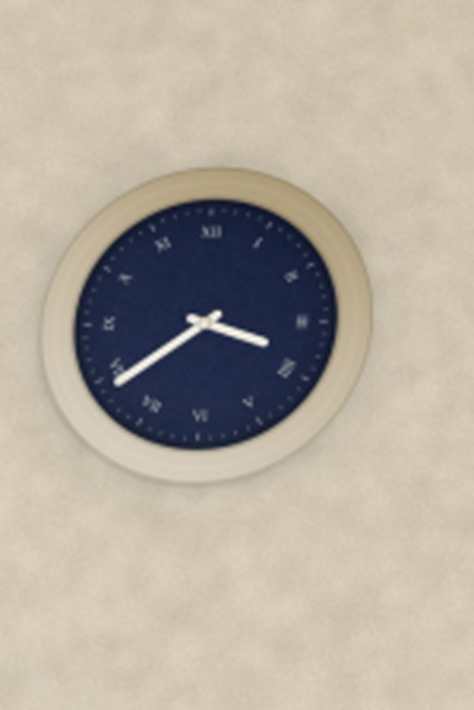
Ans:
3,39
